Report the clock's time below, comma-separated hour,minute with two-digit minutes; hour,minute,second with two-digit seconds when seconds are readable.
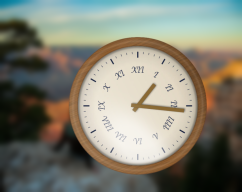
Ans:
1,16
